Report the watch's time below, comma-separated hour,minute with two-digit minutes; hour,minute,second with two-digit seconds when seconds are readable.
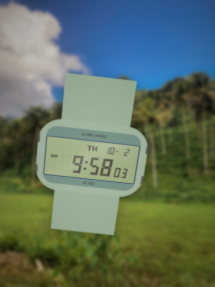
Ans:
9,58,03
